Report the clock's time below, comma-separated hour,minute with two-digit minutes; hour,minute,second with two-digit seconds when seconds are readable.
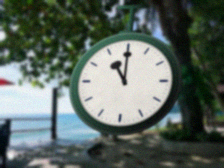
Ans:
11,00
